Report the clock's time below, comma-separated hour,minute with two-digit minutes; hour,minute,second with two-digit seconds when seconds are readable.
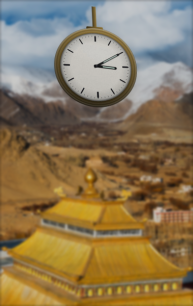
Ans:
3,10
